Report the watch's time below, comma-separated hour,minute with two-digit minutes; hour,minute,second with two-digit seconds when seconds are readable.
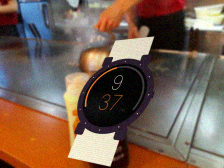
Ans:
9,37
